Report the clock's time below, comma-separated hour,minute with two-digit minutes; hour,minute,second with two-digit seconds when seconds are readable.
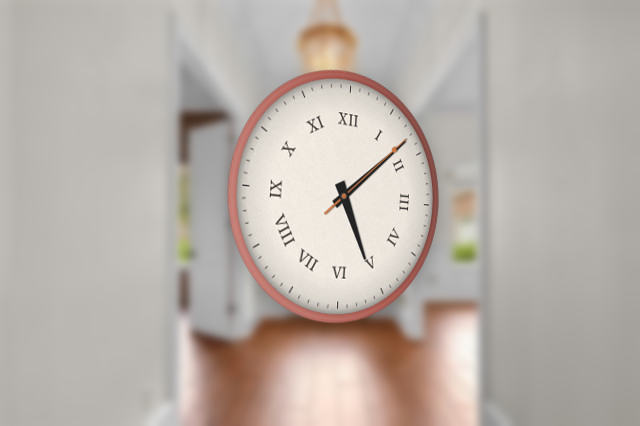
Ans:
5,08,08
